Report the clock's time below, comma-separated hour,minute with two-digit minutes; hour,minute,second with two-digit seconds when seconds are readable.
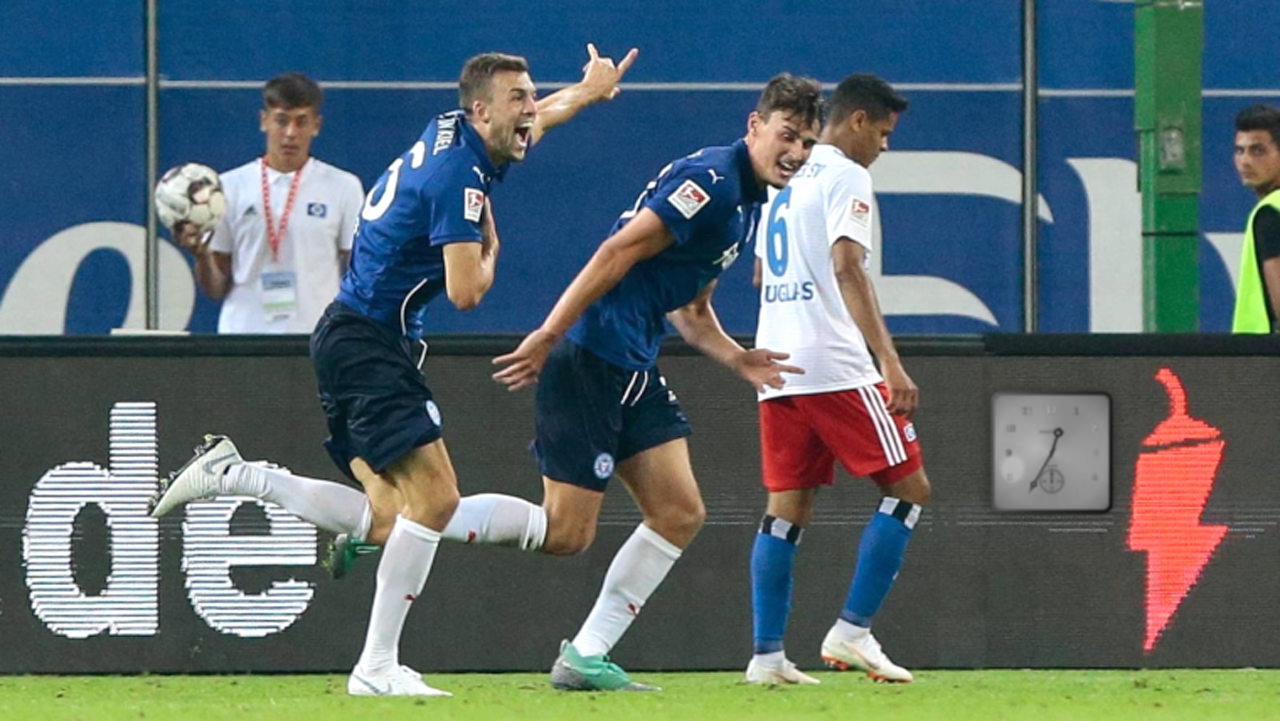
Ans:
12,35
